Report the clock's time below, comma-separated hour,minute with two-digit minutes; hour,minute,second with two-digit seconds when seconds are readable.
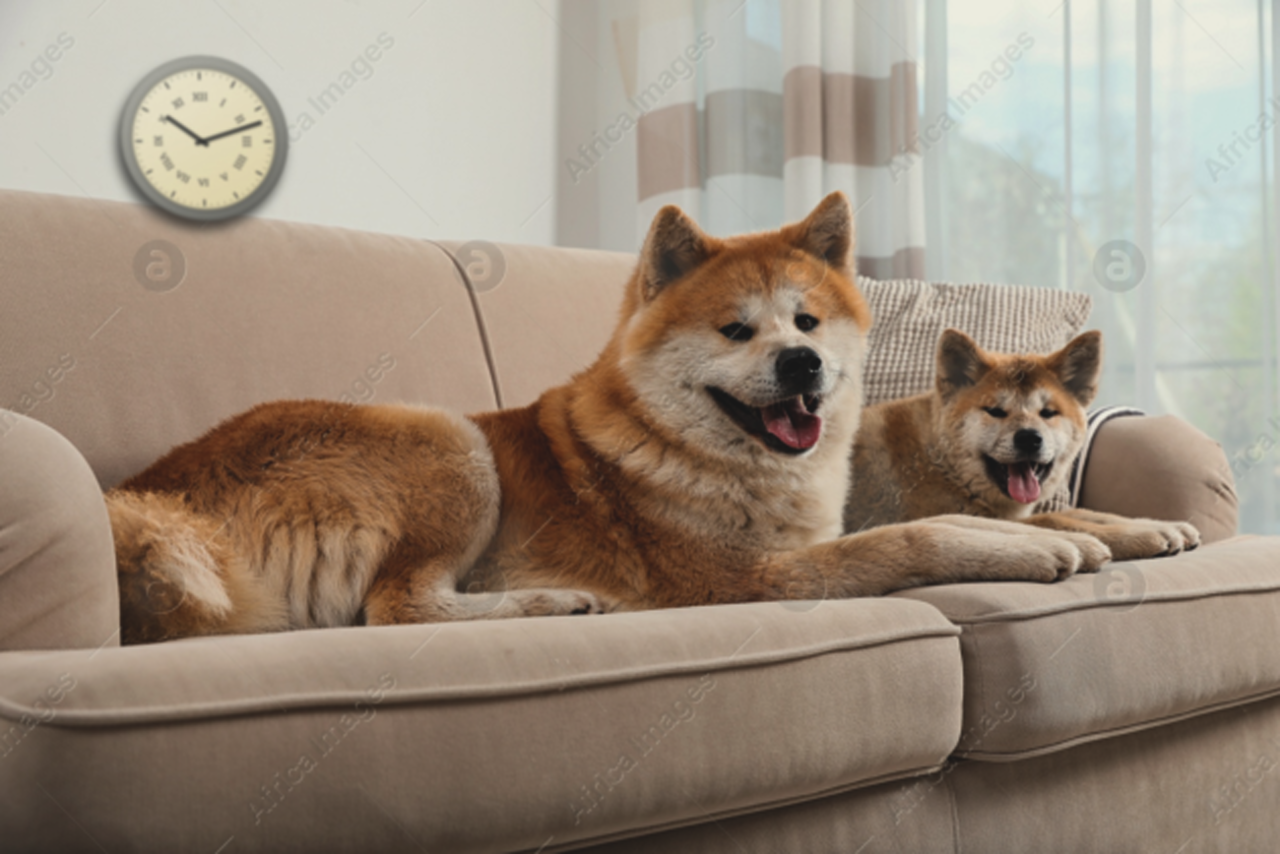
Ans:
10,12
